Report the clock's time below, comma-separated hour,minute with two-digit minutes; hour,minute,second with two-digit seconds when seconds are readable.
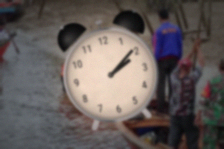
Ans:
2,09
